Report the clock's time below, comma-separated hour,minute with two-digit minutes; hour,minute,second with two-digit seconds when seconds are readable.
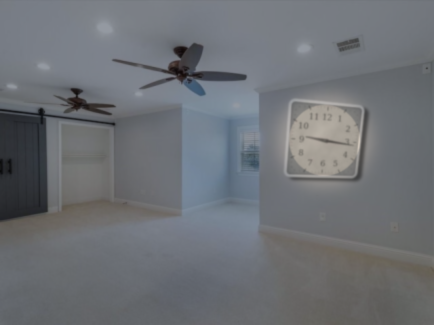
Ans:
9,16
